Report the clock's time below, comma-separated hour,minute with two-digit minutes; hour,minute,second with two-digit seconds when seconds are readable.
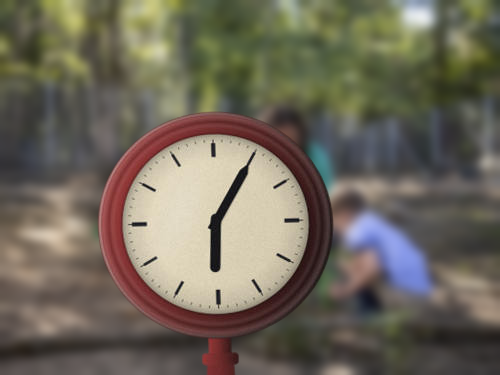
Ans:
6,05
